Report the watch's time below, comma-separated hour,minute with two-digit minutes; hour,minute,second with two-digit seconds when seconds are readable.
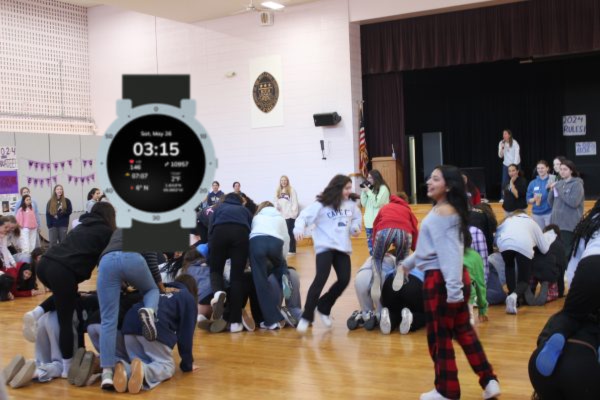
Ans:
3,15
